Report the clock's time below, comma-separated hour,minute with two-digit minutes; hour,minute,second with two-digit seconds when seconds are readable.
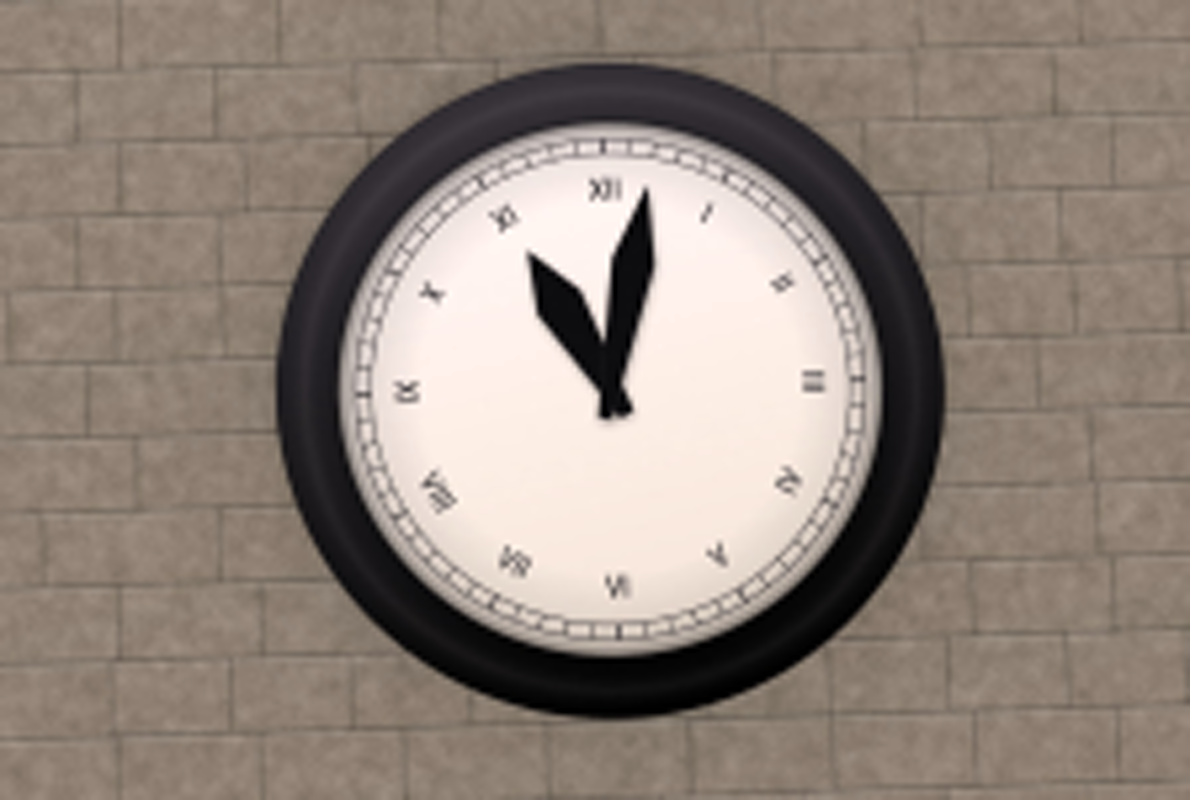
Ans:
11,02
